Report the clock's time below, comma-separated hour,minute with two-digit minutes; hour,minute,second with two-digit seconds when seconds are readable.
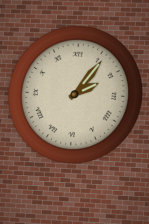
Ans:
2,06
